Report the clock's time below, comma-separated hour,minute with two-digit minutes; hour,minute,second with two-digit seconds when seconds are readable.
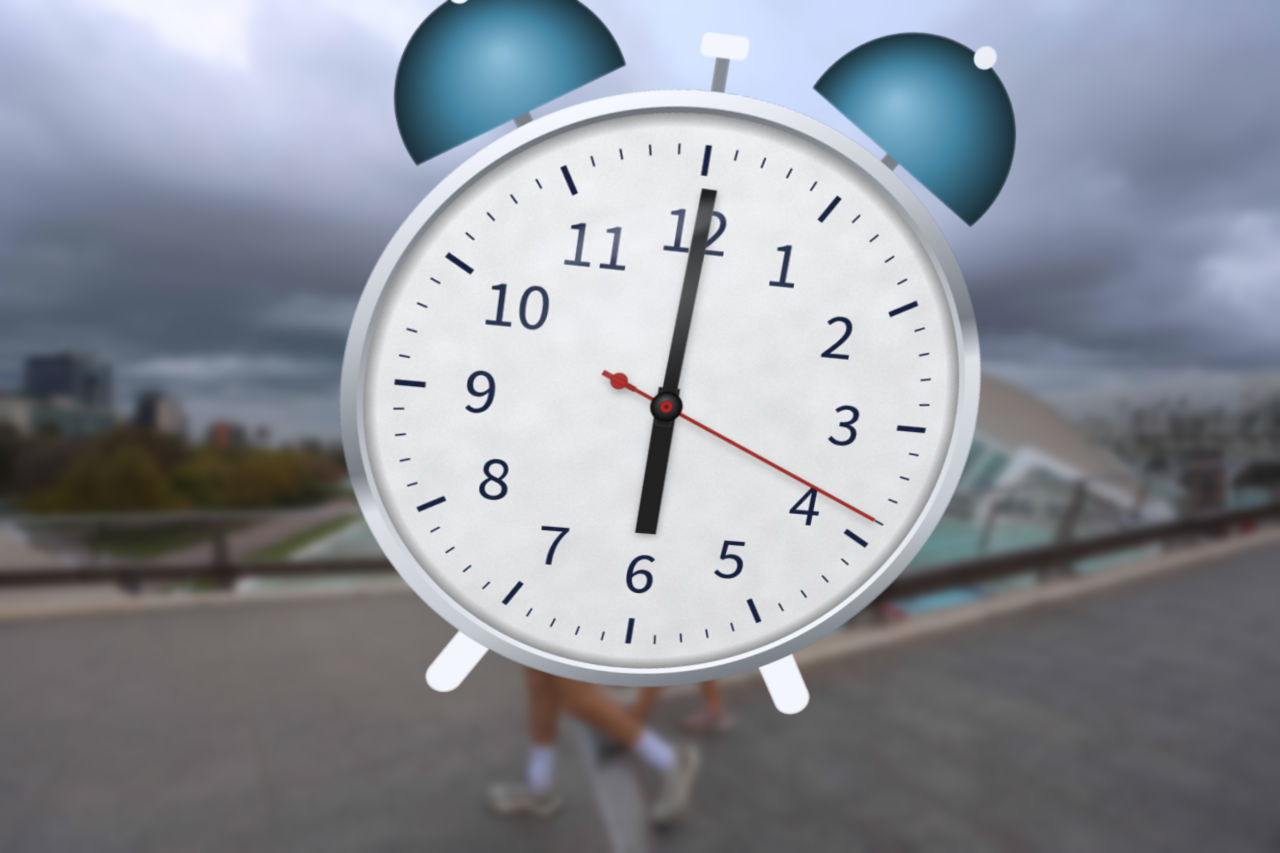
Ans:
6,00,19
